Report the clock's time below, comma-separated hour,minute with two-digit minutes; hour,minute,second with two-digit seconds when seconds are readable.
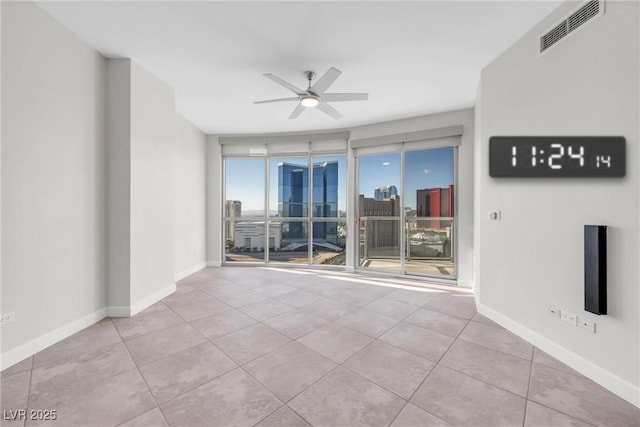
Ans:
11,24,14
